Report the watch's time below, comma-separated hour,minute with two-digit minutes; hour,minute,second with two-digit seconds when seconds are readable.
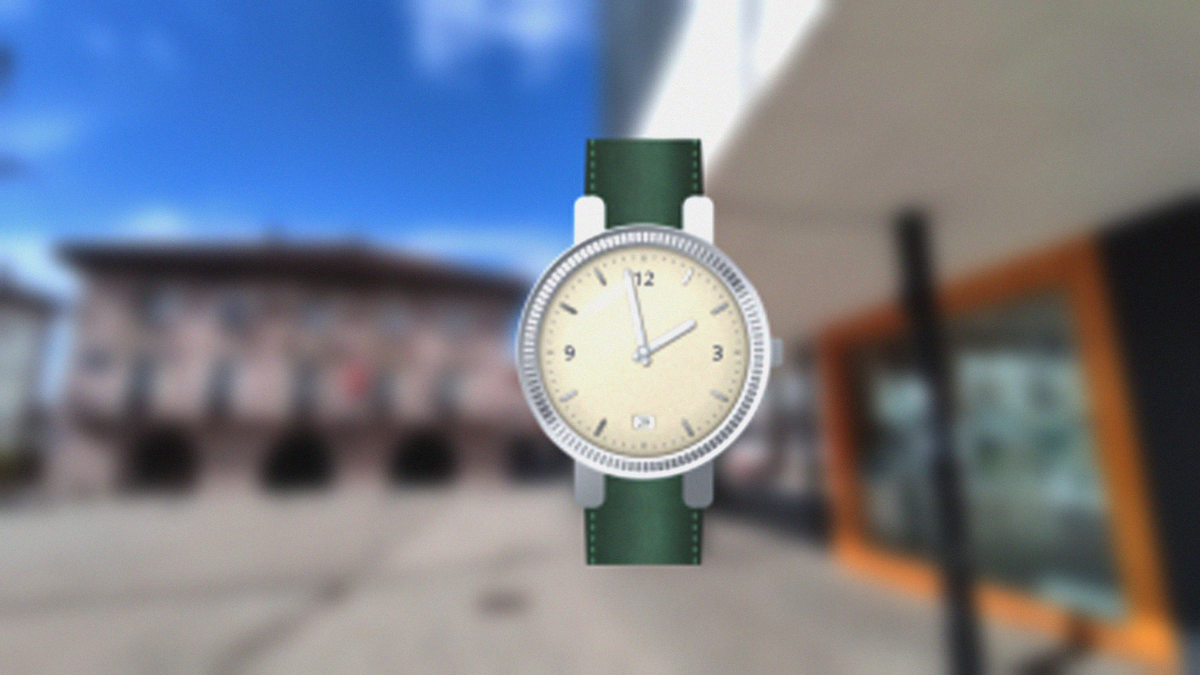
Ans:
1,58
